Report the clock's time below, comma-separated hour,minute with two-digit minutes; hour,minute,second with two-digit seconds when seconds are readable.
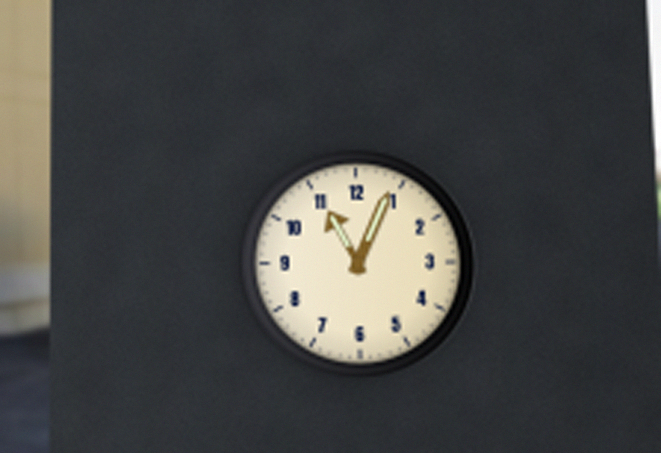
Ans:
11,04
